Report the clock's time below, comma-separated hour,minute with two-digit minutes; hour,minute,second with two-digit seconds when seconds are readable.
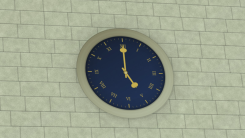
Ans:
5,00
